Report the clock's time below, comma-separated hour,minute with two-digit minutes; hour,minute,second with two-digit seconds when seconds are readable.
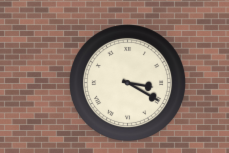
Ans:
3,20
